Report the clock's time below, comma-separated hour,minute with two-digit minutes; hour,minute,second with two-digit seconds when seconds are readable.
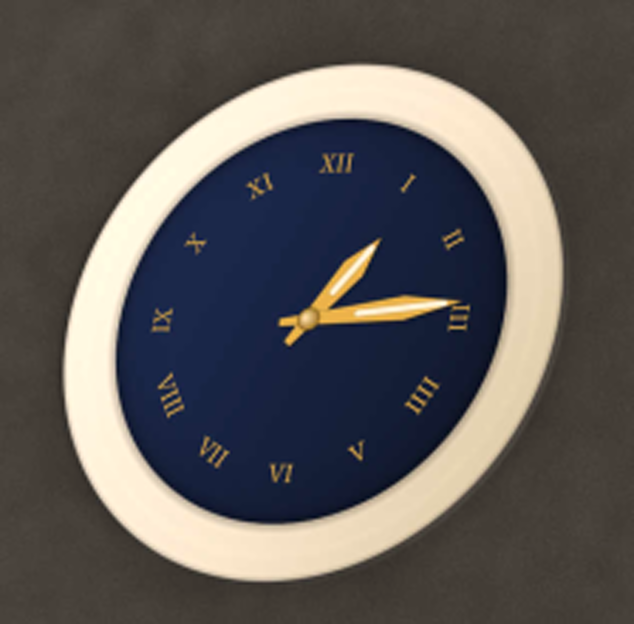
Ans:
1,14
